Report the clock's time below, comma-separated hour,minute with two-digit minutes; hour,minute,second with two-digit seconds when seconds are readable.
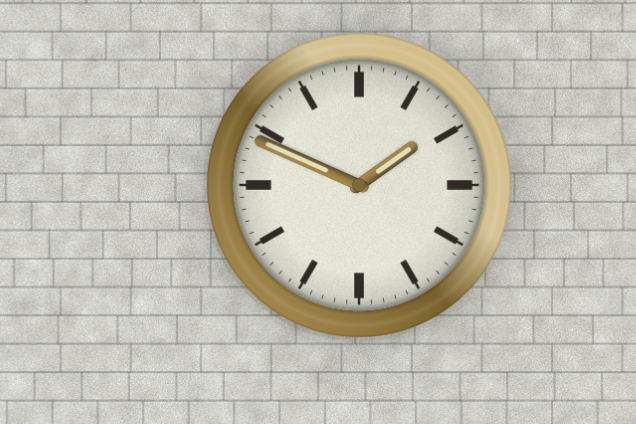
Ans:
1,49
